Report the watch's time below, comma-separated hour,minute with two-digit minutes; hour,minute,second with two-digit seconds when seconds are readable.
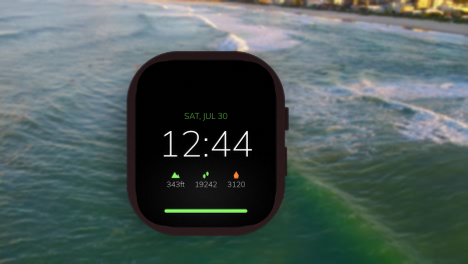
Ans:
12,44
